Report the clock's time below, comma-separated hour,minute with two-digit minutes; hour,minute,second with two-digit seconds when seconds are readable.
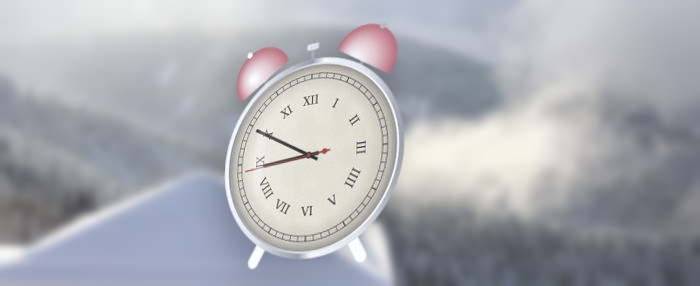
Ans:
8,49,44
